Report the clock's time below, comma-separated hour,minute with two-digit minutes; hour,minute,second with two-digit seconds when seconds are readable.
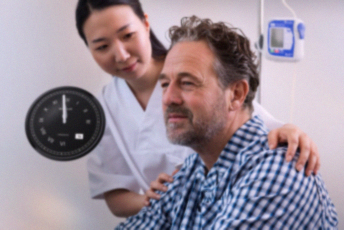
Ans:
11,59
